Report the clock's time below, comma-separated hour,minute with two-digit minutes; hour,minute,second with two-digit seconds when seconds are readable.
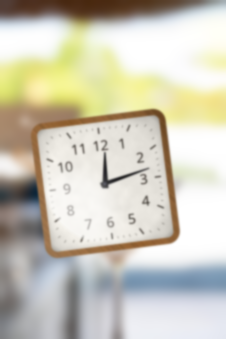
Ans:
12,13
